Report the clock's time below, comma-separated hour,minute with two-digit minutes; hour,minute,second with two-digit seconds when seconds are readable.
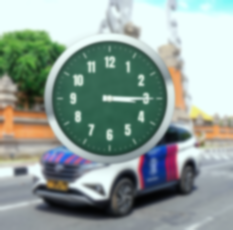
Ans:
3,15
